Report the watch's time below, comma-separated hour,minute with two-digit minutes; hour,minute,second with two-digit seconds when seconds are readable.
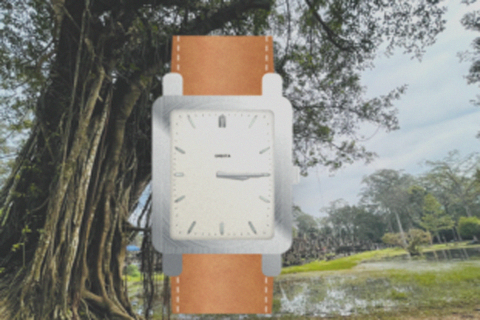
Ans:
3,15
